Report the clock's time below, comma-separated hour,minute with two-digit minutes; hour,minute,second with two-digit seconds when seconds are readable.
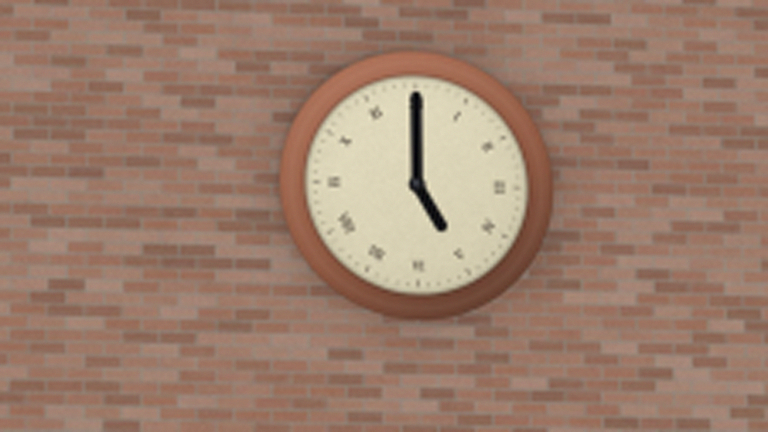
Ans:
5,00
